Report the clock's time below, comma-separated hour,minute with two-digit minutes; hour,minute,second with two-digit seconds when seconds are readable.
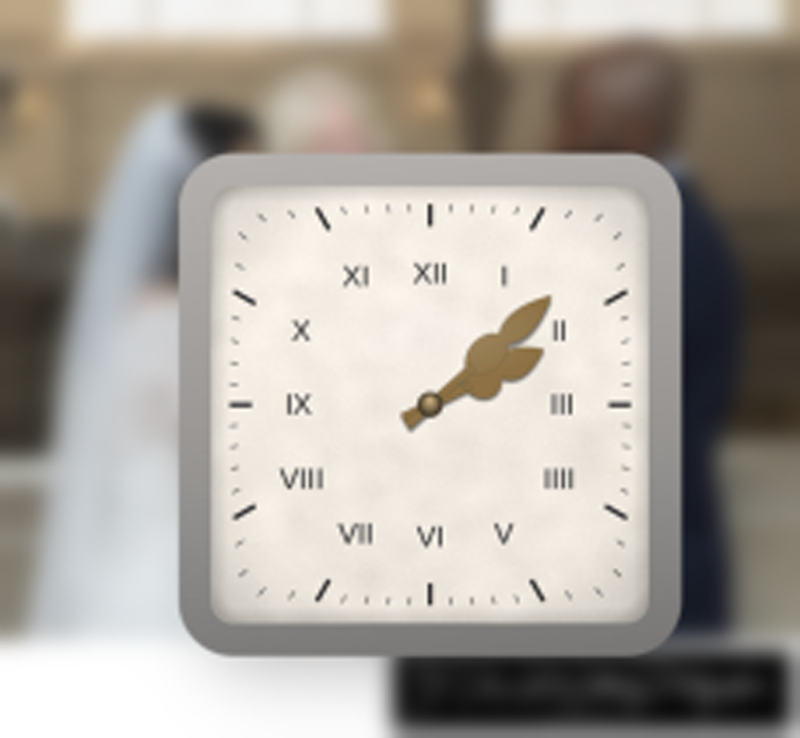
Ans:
2,08
